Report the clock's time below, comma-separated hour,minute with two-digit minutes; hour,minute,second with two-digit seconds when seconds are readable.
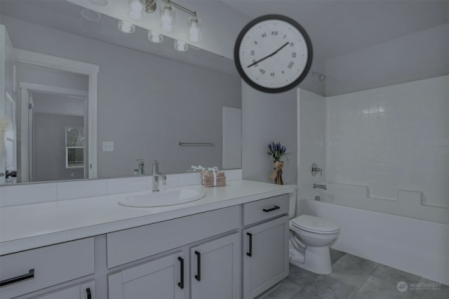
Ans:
1,40
